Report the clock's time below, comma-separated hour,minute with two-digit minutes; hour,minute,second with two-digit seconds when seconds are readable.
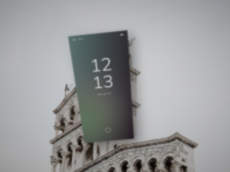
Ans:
12,13
